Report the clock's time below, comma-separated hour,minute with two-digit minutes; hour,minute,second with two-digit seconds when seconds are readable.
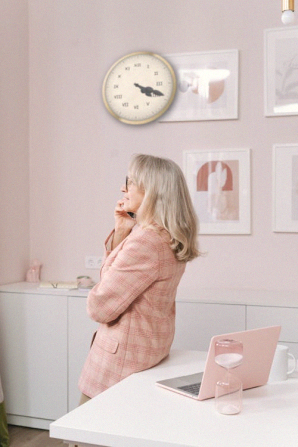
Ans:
4,19
